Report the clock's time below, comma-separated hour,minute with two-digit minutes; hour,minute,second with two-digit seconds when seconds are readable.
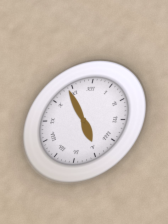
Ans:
4,54
